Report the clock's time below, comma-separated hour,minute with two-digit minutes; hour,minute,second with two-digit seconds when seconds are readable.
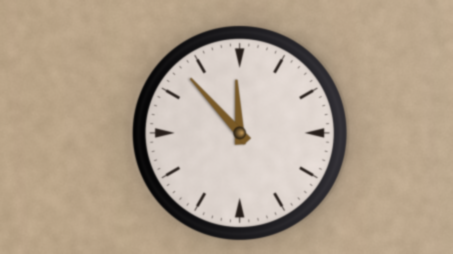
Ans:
11,53
